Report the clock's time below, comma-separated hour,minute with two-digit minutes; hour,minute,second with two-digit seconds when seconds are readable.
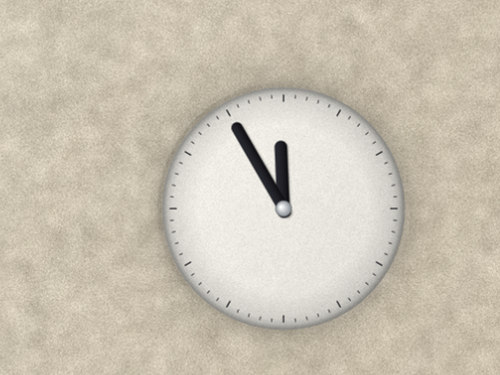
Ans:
11,55
